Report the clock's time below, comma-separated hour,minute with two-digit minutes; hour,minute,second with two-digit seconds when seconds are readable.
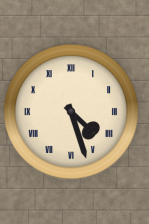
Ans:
4,27
